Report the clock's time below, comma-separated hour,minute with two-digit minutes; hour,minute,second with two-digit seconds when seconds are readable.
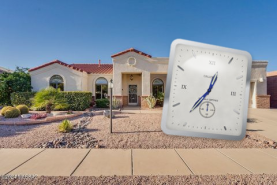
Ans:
12,36
